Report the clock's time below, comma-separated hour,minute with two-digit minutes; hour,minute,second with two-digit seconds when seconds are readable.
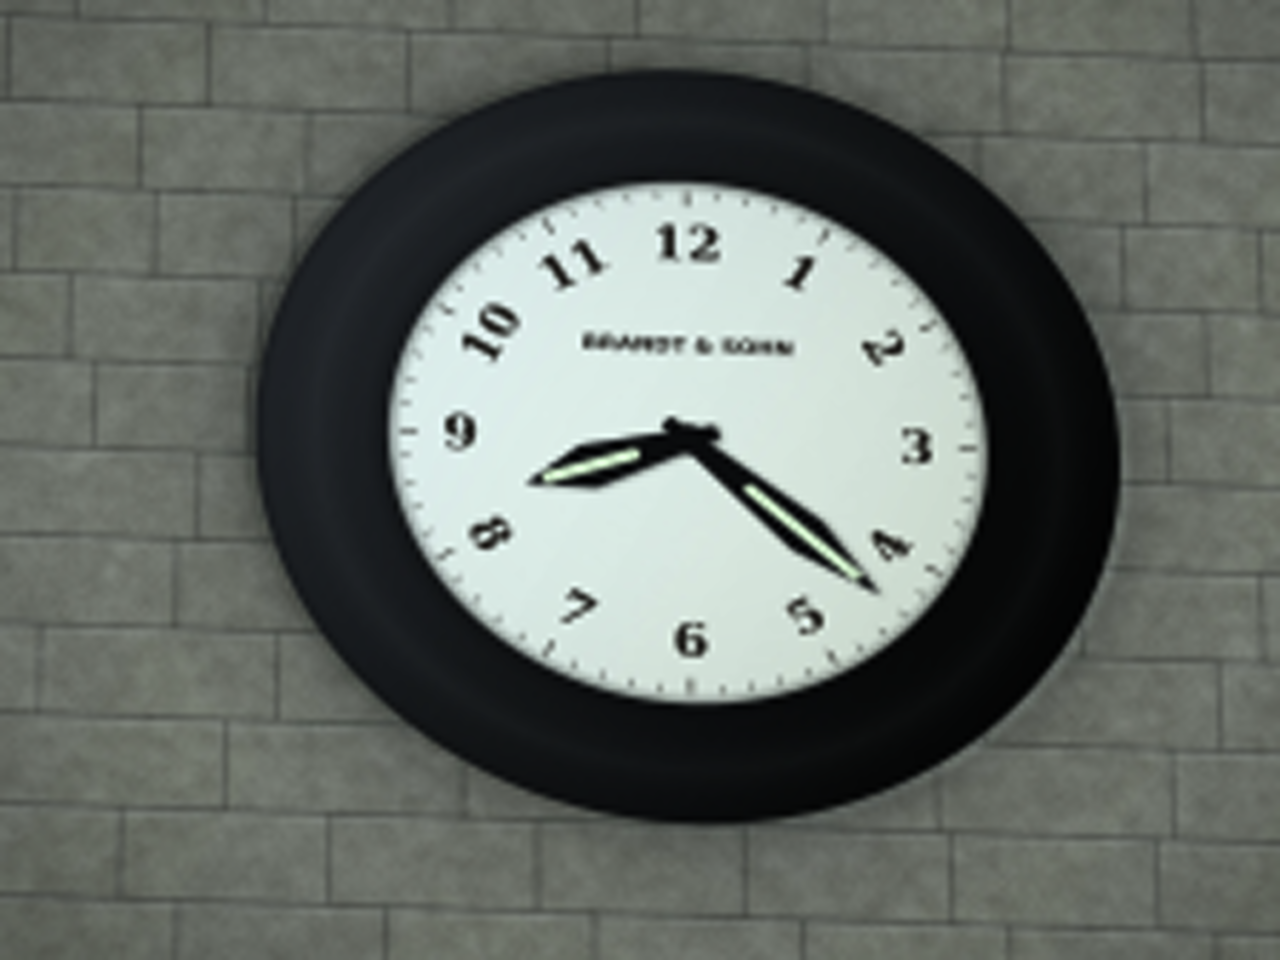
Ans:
8,22
